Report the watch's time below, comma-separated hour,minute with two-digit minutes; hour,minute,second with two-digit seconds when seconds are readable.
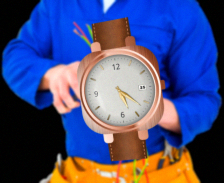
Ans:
5,22
